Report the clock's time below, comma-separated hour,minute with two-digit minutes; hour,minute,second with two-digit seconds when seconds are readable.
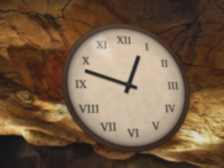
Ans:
12,48
